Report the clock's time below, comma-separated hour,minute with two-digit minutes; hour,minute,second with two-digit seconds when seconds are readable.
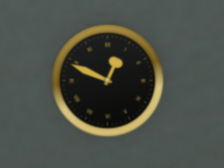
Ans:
12,49
